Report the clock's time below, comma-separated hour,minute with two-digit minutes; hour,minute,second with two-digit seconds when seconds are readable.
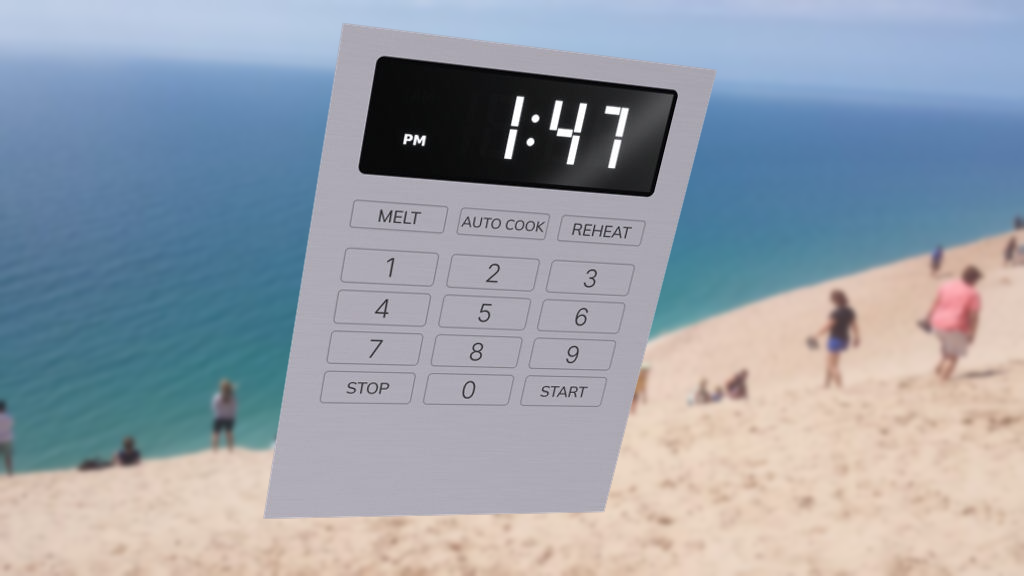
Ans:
1,47
